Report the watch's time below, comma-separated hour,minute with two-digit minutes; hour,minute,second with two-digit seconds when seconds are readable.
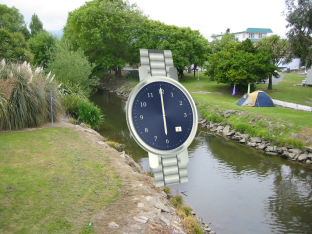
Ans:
6,00
